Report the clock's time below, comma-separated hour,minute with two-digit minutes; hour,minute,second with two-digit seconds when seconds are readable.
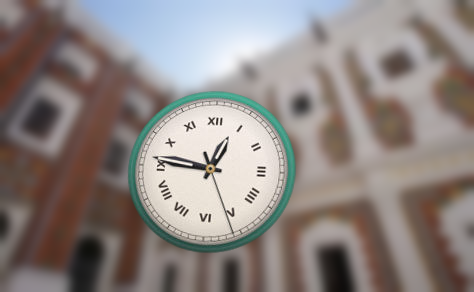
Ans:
12,46,26
